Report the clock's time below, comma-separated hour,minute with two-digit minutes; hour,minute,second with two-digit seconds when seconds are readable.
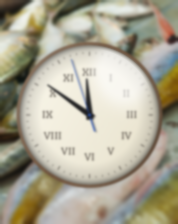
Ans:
11,50,57
